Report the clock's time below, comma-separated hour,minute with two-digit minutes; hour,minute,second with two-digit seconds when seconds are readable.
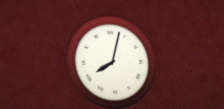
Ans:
8,03
